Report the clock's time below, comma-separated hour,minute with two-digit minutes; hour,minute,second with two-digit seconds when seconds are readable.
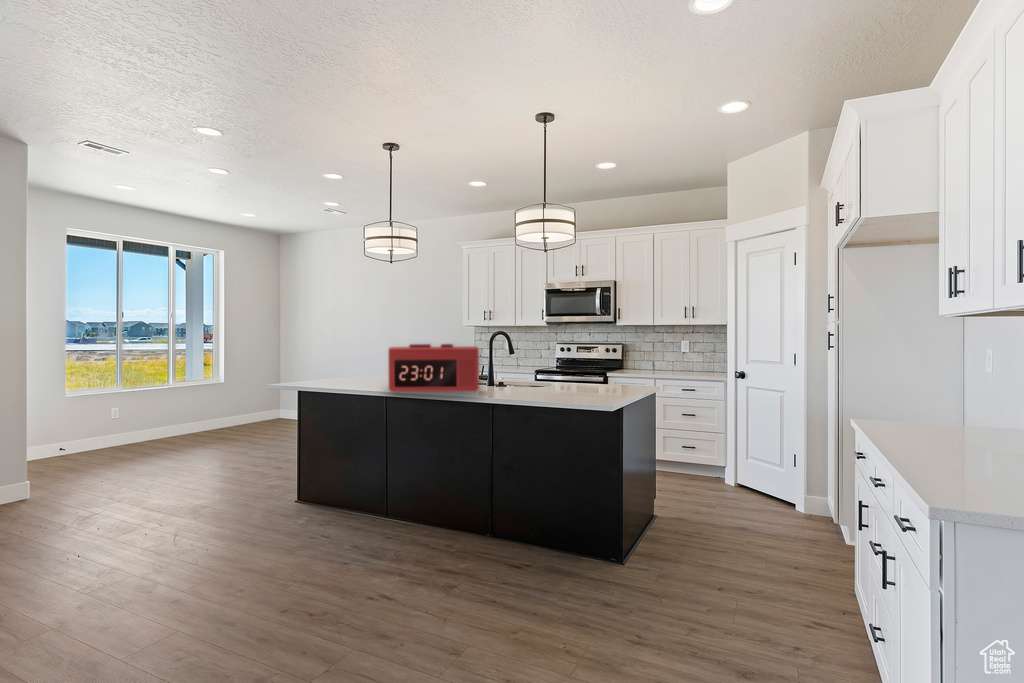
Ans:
23,01
